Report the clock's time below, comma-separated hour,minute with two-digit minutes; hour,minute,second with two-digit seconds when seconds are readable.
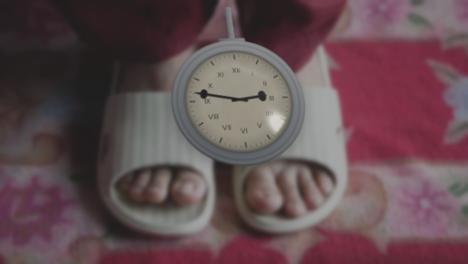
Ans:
2,47
